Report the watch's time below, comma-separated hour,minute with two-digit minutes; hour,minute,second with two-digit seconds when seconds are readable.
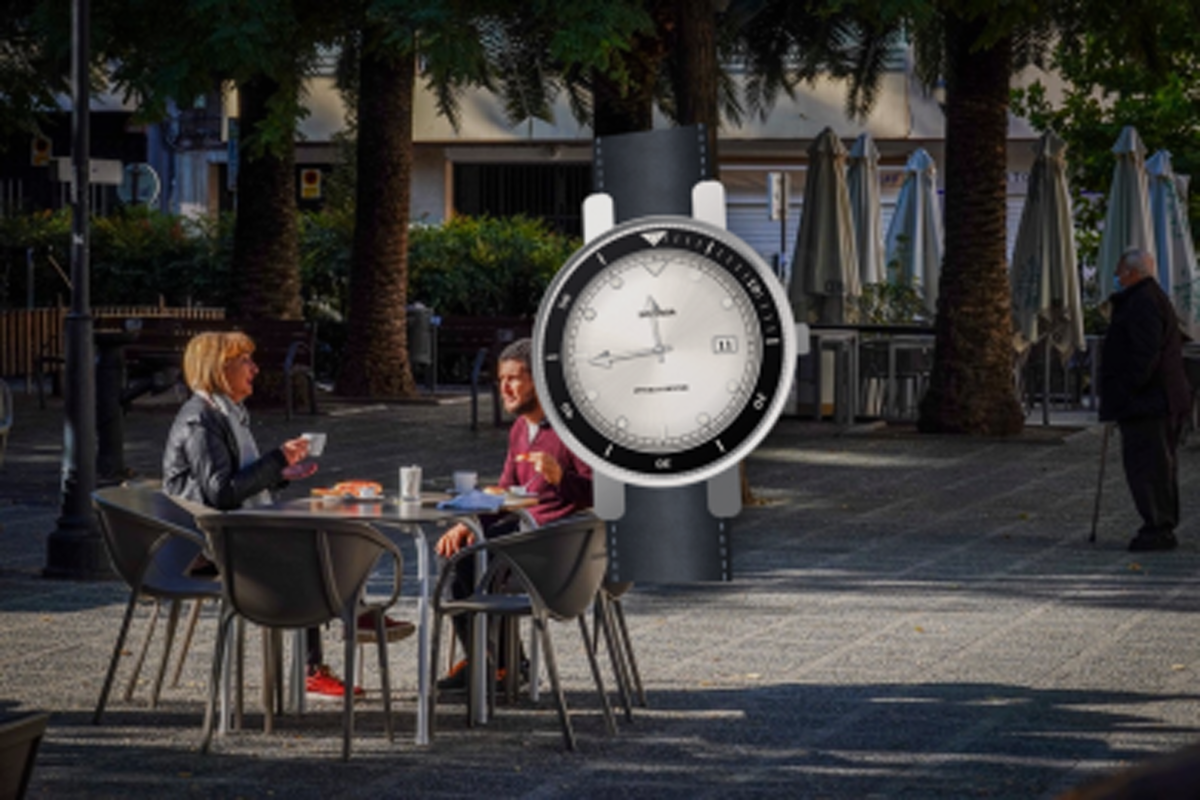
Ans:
11,44
